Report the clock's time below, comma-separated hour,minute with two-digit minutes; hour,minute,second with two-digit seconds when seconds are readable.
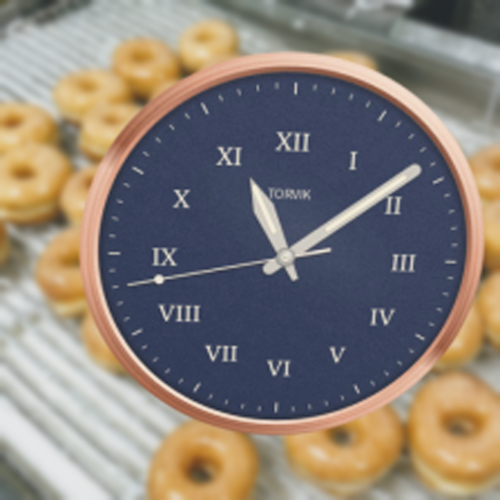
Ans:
11,08,43
